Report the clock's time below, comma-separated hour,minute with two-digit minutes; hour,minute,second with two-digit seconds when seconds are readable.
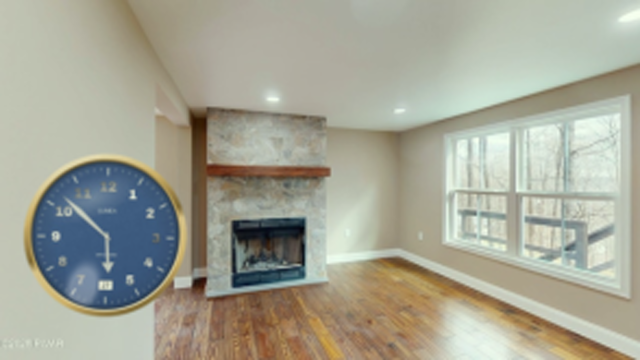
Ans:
5,52
